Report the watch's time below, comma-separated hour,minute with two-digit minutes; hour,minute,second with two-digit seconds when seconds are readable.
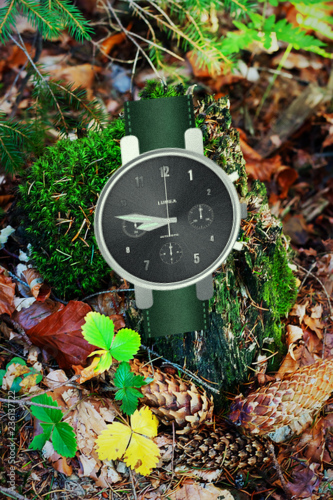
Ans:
8,47
